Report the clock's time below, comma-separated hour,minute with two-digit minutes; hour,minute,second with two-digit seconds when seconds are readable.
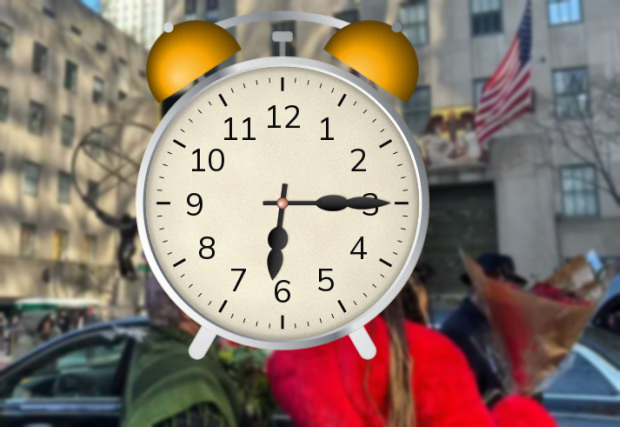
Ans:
6,15
